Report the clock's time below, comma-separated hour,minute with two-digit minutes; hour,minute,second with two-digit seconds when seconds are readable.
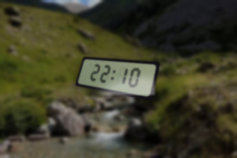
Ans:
22,10
